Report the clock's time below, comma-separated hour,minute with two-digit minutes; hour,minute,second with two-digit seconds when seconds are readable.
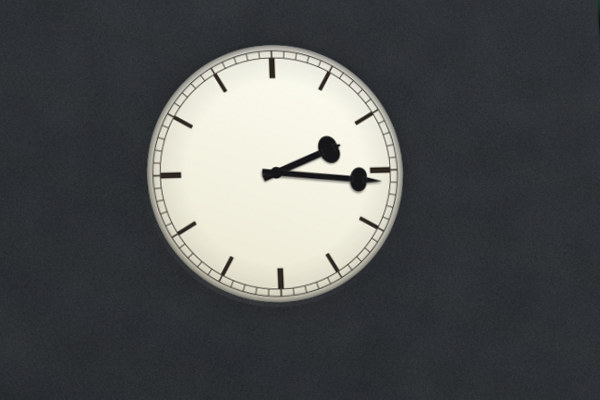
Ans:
2,16
